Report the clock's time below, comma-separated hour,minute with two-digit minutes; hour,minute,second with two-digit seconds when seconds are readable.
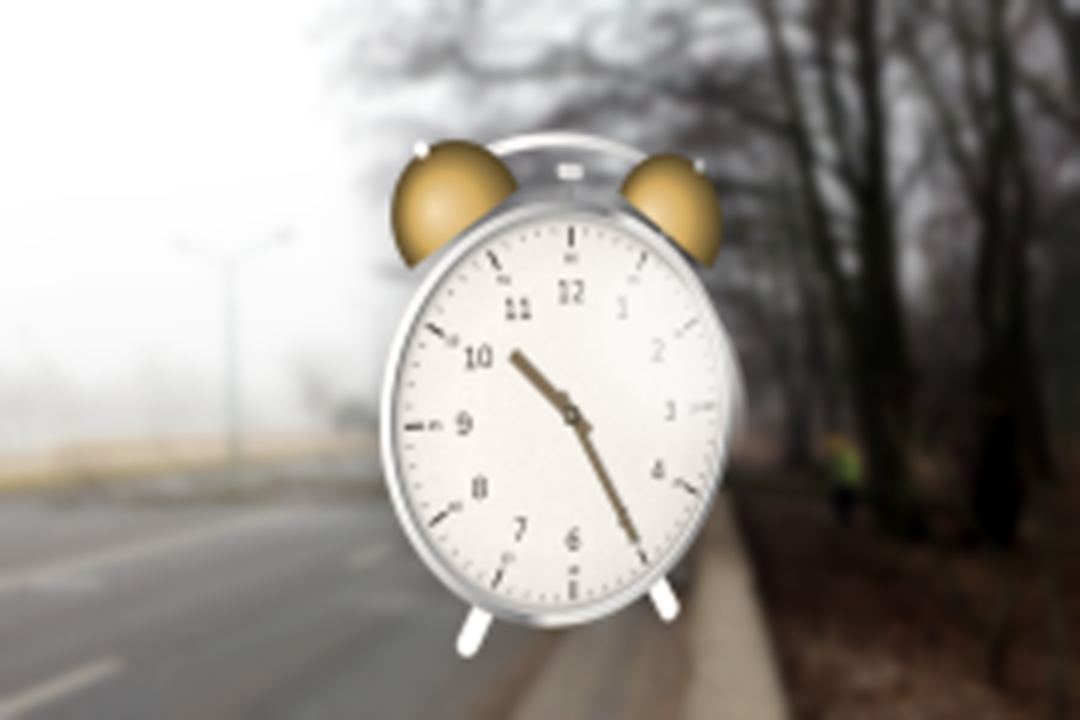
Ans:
10,25
